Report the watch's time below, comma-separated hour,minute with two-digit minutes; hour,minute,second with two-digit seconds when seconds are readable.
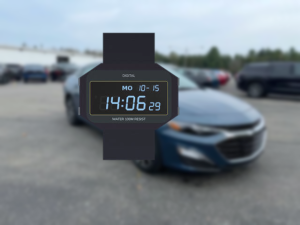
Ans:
14,06,29
